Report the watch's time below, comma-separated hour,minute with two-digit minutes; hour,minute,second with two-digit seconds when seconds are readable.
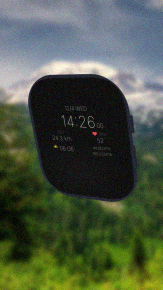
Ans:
14,26
